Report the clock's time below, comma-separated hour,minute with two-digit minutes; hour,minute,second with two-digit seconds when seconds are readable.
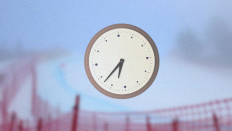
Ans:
6,38
